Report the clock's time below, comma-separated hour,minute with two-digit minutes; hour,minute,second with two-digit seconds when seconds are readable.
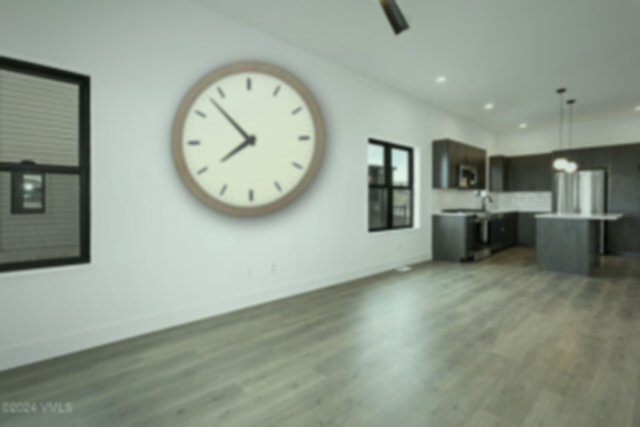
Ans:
7,53
